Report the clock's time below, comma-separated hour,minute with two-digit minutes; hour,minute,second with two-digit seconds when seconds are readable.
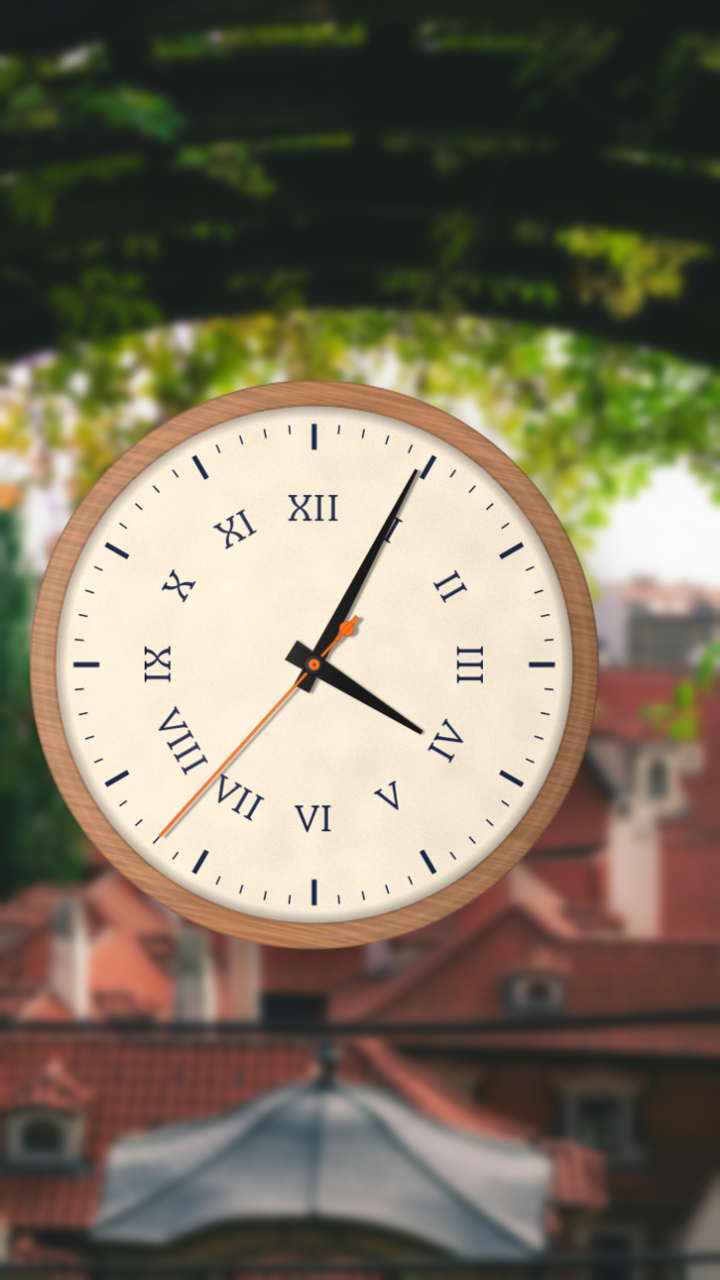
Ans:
4,04,37
